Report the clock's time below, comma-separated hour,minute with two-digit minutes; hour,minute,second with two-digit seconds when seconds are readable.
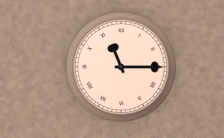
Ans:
11,15
